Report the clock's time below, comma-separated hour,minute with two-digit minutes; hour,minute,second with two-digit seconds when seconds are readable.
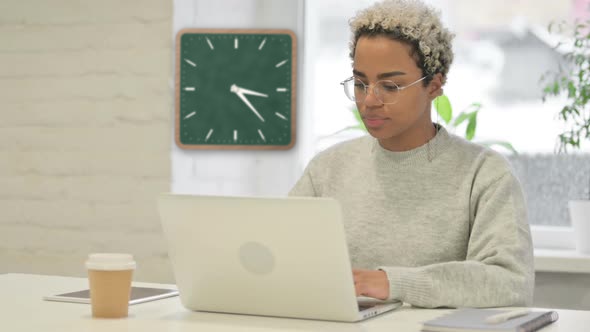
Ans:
3,23
